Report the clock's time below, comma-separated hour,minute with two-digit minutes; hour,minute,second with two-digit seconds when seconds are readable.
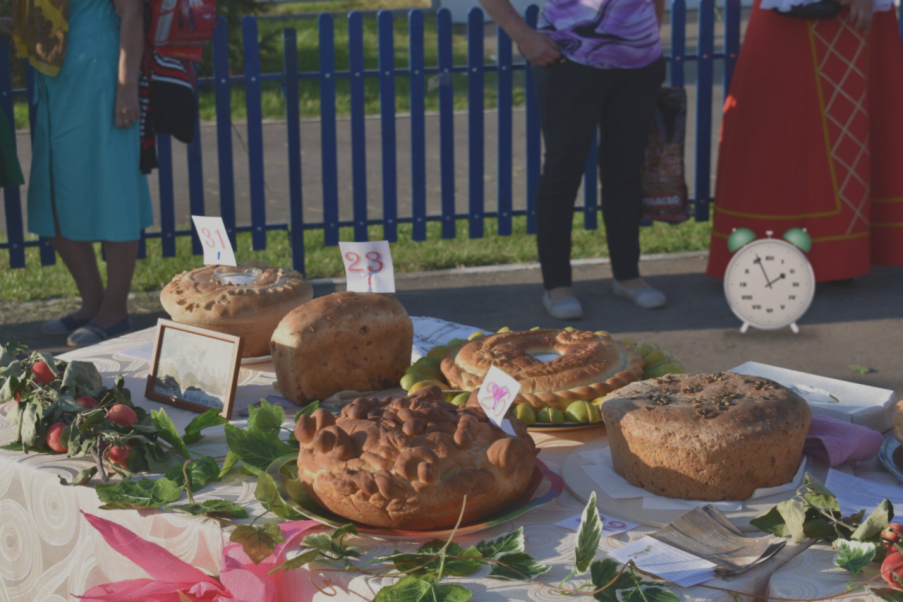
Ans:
1,56
